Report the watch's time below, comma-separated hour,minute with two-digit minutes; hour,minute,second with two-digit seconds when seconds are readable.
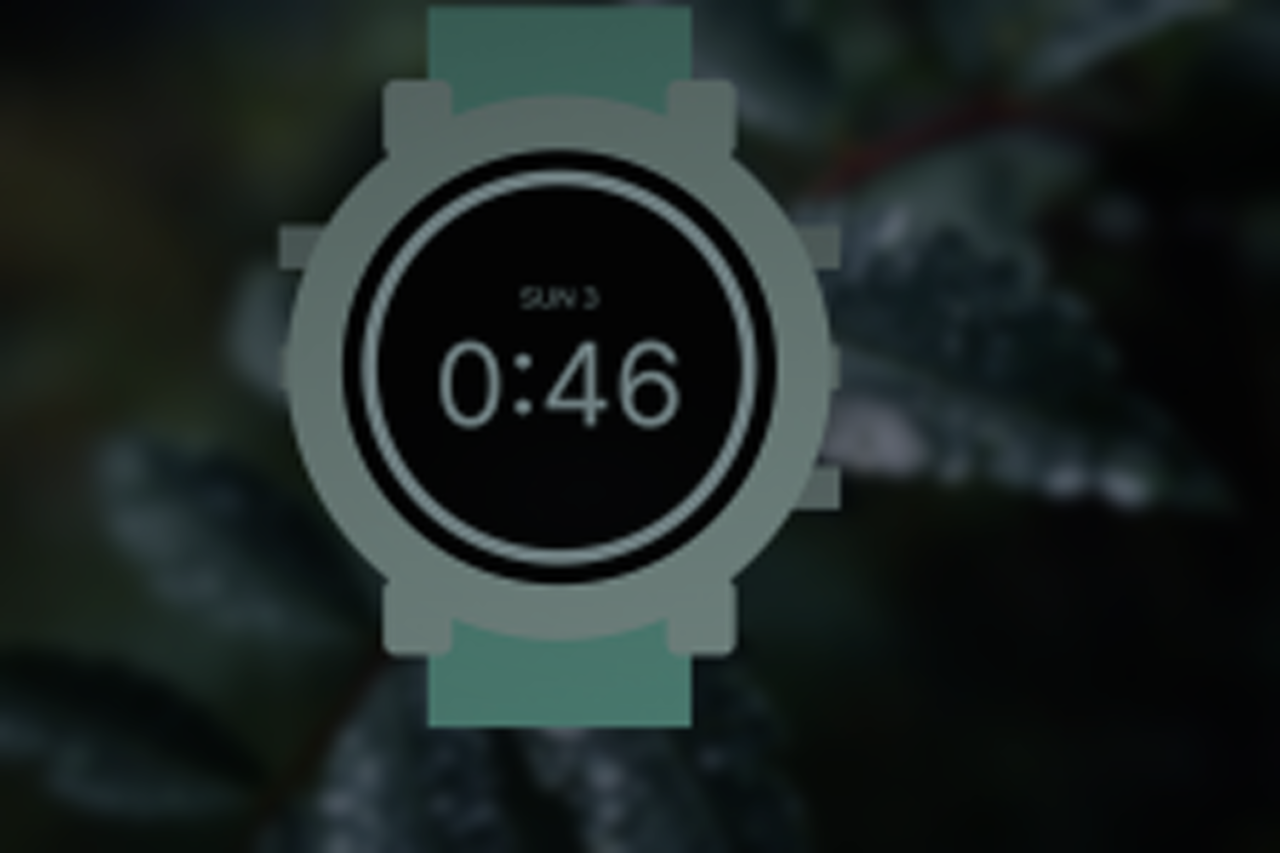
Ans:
0,46
